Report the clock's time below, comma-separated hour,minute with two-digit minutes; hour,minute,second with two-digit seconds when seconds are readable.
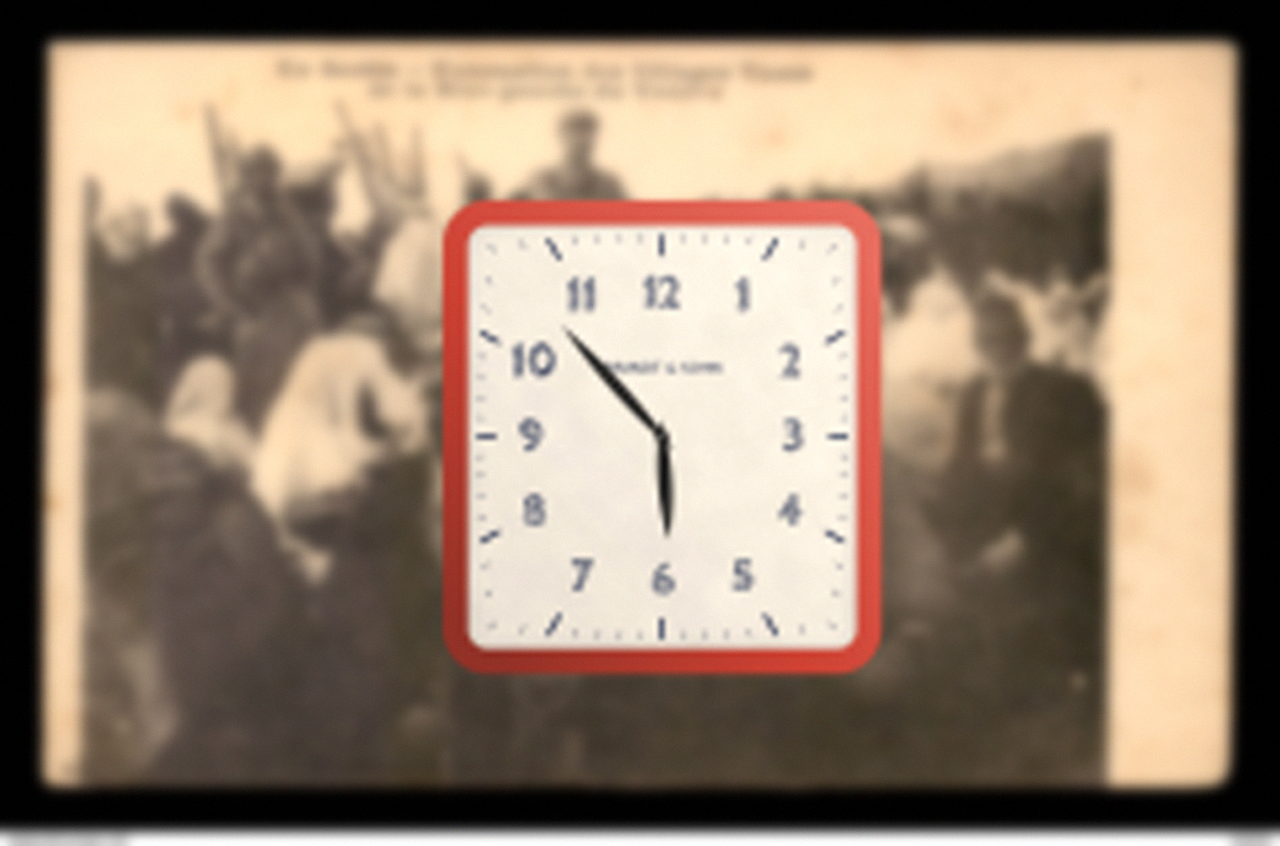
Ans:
5,53
